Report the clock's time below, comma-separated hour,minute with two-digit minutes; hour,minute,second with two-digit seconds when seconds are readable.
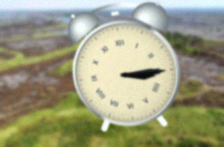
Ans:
3,15
